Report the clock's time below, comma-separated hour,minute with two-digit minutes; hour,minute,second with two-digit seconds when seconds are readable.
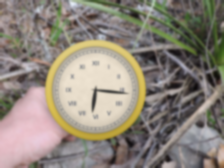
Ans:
6,16
